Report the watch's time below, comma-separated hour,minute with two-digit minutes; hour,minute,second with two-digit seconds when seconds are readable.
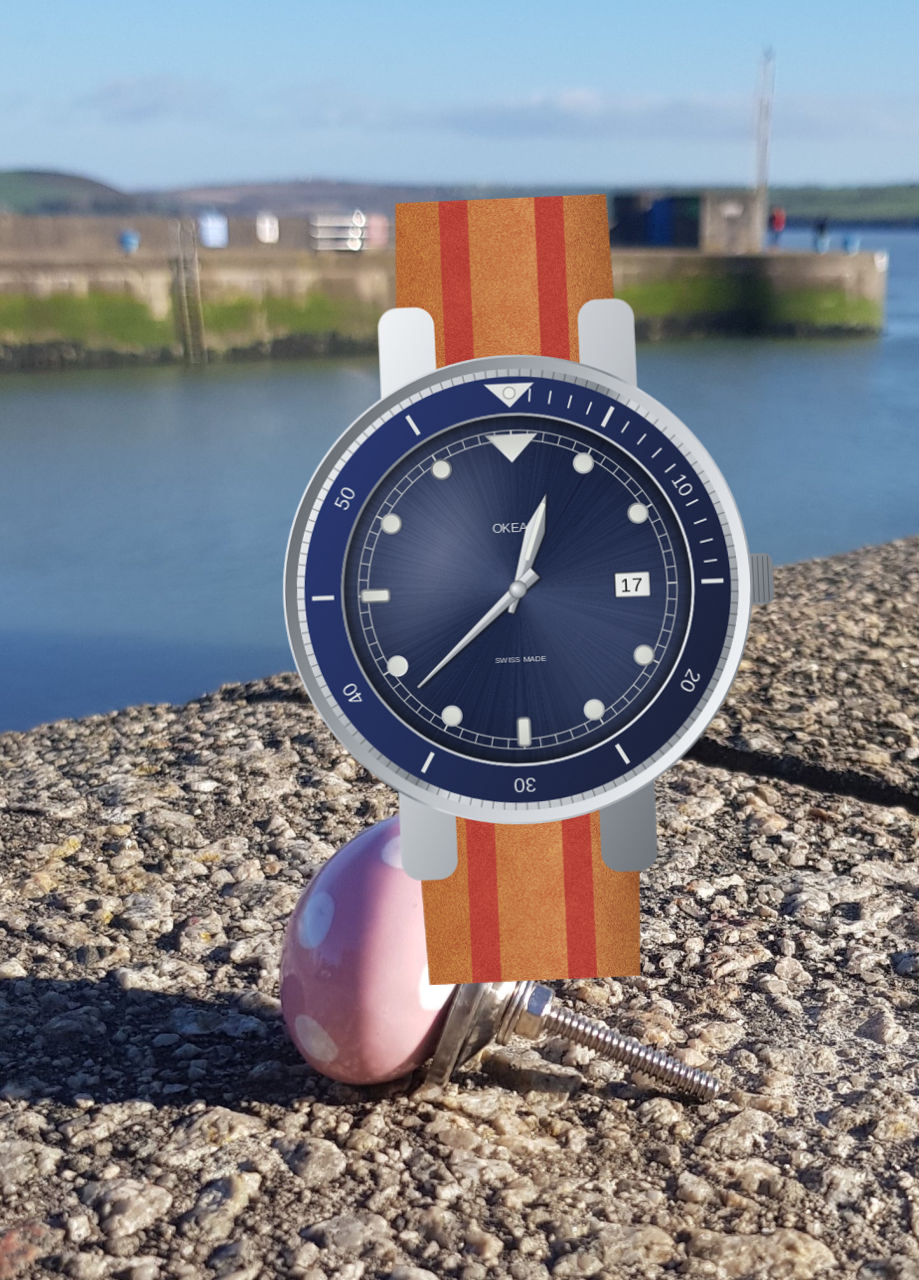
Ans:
12,38
